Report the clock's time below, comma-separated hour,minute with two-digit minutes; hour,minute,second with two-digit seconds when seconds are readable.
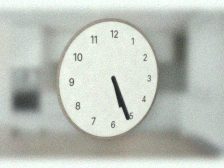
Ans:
5,26
